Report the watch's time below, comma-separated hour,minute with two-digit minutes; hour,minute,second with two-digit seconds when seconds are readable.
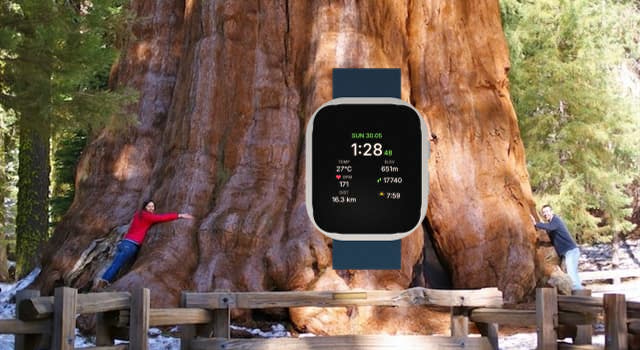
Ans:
1,28
